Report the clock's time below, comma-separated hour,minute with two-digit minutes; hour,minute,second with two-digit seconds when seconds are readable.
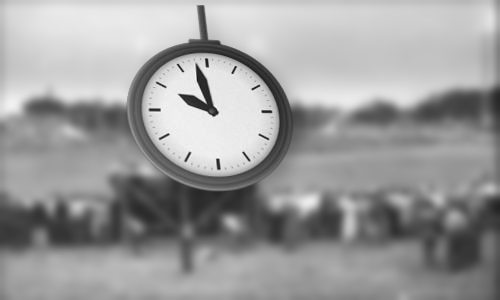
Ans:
9,58
